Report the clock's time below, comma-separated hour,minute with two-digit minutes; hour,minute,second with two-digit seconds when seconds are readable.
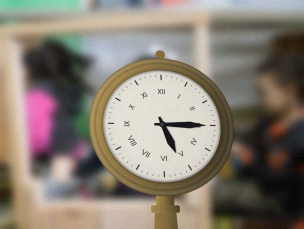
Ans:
5,15
